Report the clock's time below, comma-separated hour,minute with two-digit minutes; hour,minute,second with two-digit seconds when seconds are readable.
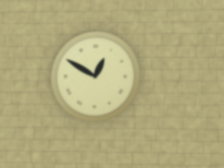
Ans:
12,50
